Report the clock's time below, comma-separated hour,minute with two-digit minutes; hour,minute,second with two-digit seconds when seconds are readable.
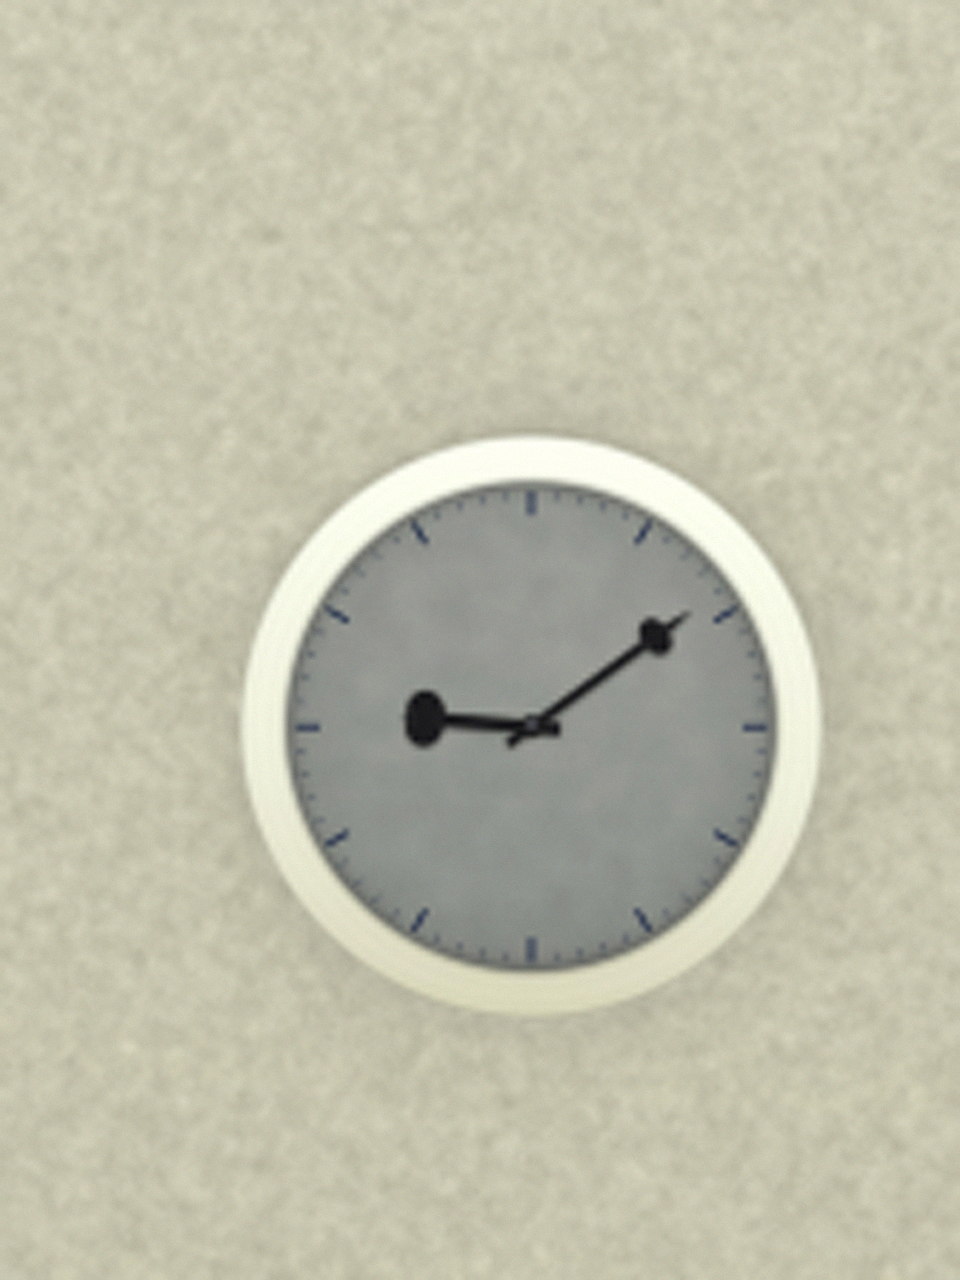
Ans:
9,09
